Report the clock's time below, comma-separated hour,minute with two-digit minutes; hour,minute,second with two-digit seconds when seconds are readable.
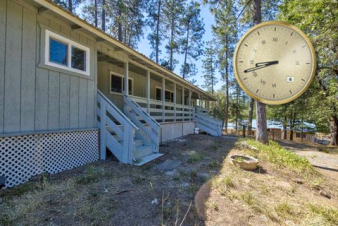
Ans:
8,42
